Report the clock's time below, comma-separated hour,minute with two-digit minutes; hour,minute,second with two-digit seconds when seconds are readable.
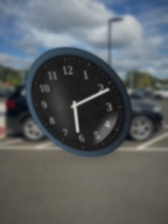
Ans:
6,11
